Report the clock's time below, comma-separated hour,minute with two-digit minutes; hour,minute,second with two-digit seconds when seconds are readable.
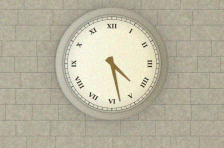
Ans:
4,28
